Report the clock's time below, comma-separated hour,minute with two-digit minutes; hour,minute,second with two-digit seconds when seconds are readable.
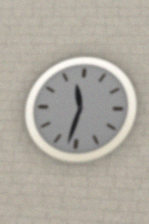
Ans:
11,32
